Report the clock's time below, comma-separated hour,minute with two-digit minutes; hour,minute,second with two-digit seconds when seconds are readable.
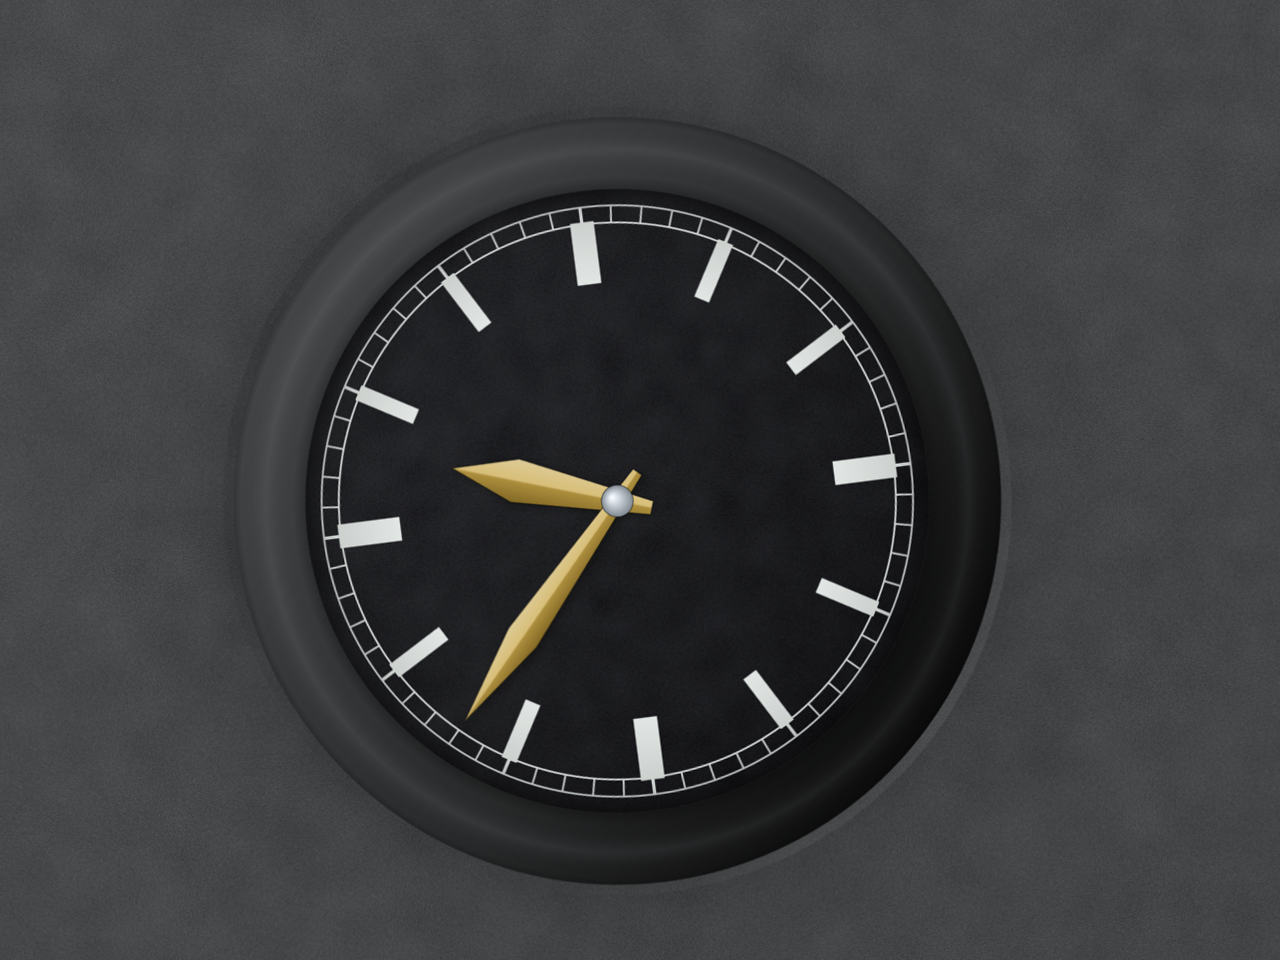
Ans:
9,37
